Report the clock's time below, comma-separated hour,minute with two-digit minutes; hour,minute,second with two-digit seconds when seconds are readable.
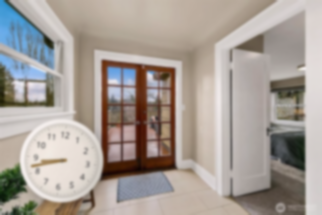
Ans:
8,42
